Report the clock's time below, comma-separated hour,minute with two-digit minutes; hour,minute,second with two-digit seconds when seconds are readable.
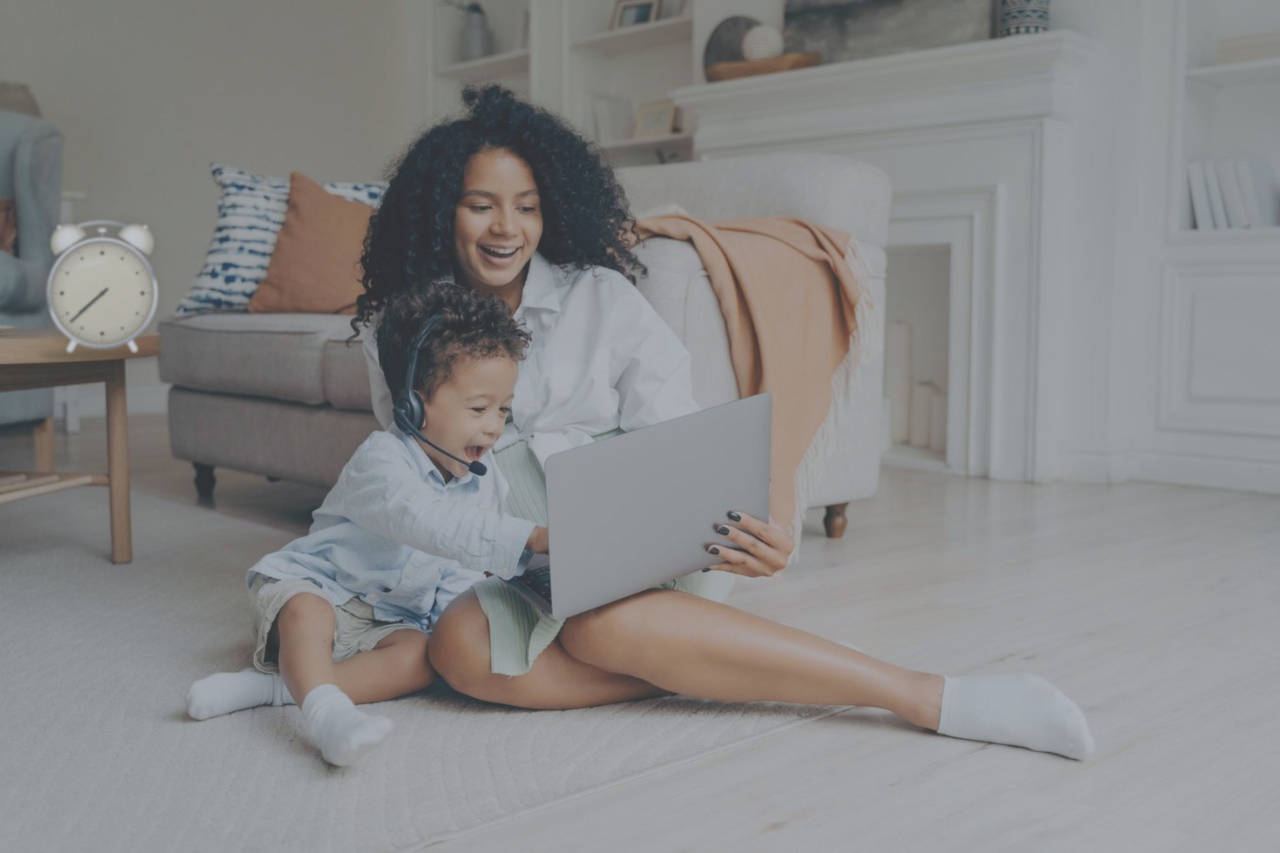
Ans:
7,38
